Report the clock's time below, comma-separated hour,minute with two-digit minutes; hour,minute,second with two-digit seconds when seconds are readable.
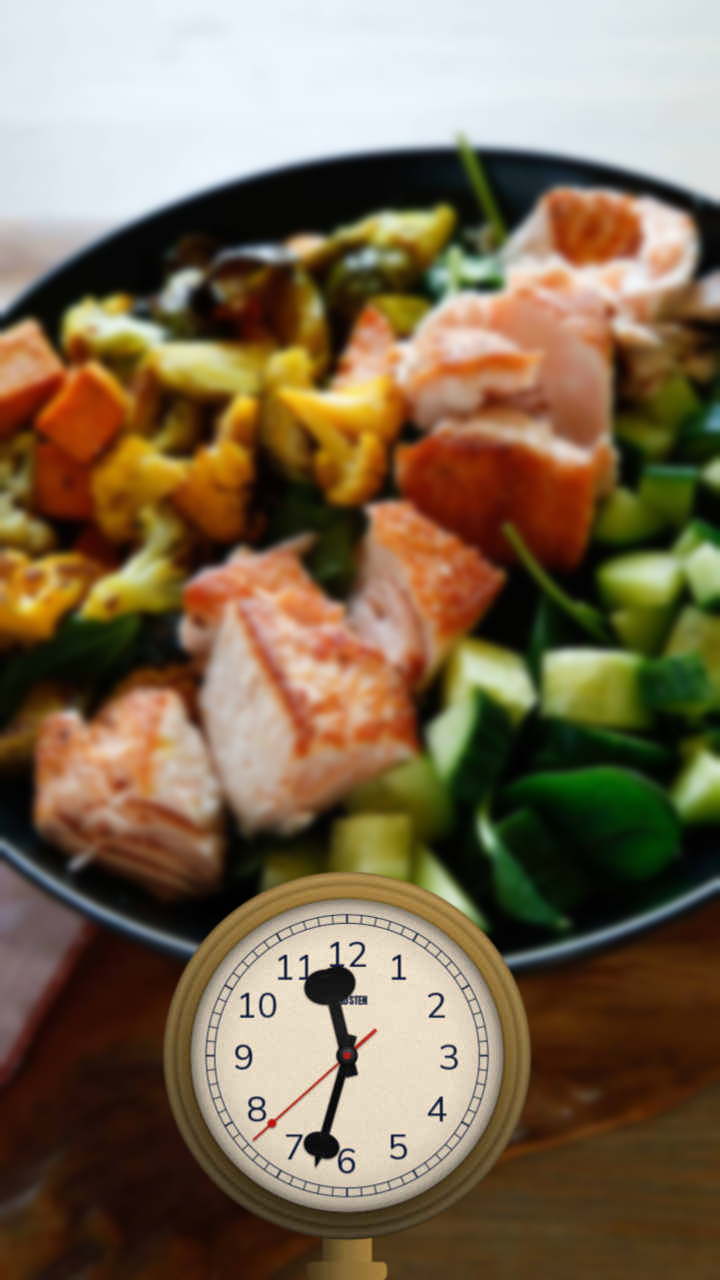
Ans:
11,32,38
